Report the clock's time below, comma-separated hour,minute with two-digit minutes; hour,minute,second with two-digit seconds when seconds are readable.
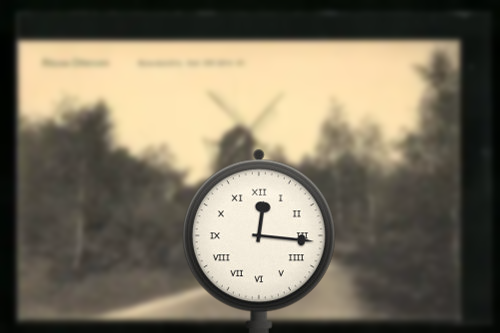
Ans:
12,16
